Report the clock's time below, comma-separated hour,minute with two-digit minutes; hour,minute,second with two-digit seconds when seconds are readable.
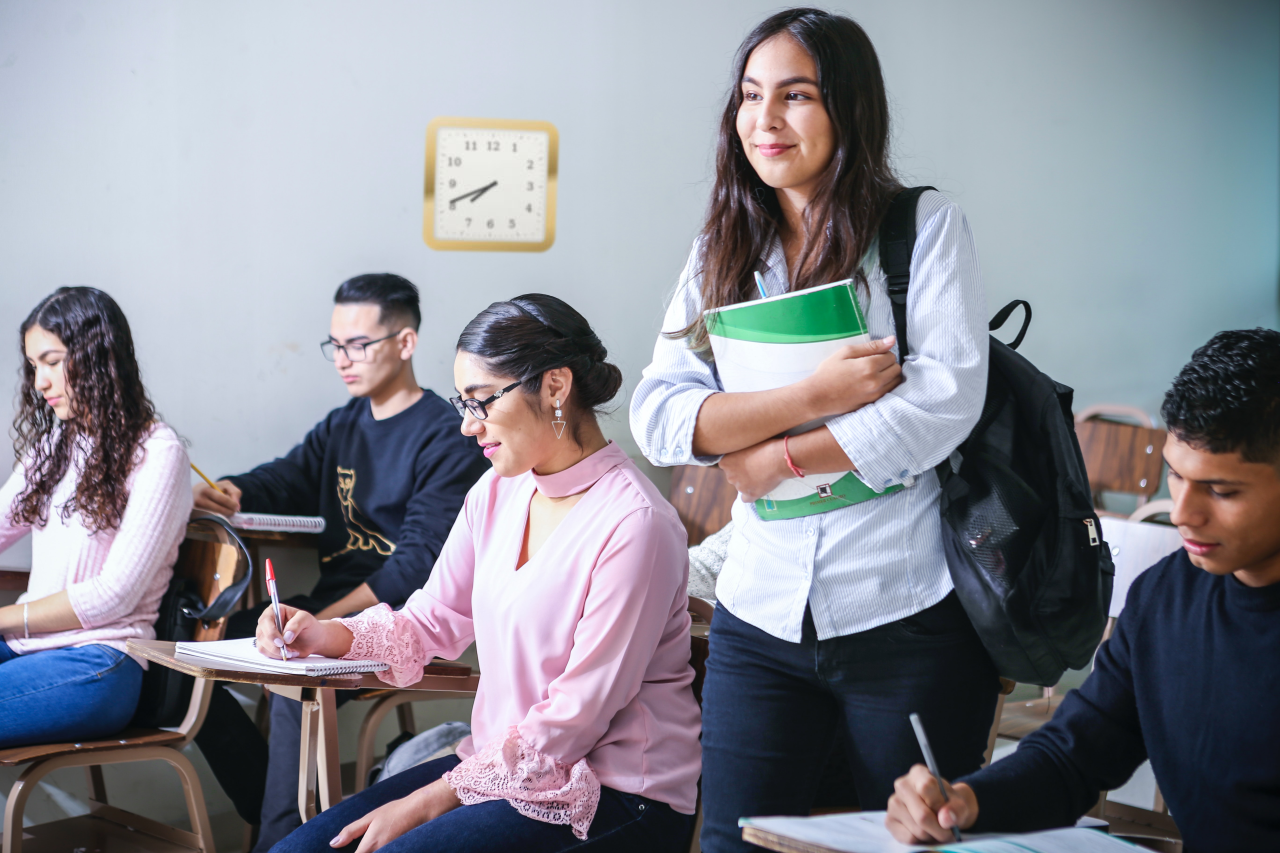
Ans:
7,41
